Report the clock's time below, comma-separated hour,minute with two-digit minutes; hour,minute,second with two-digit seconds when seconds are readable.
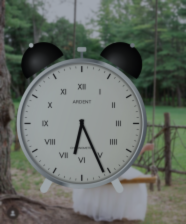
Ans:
6,26
